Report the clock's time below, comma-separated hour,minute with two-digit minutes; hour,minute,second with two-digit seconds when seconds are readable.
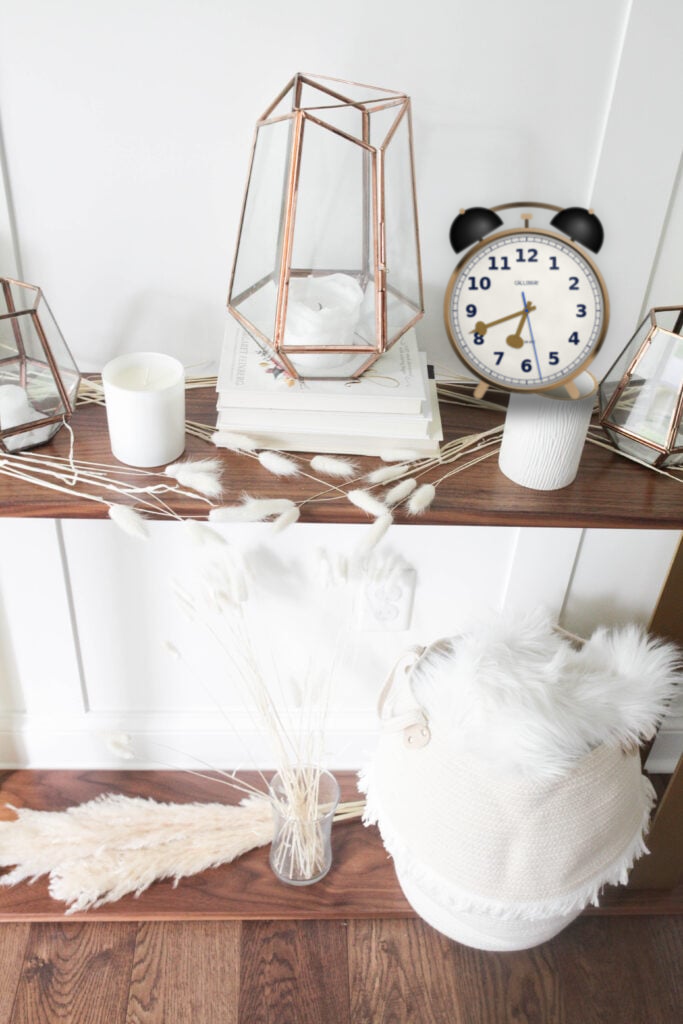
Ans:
6,41,28
